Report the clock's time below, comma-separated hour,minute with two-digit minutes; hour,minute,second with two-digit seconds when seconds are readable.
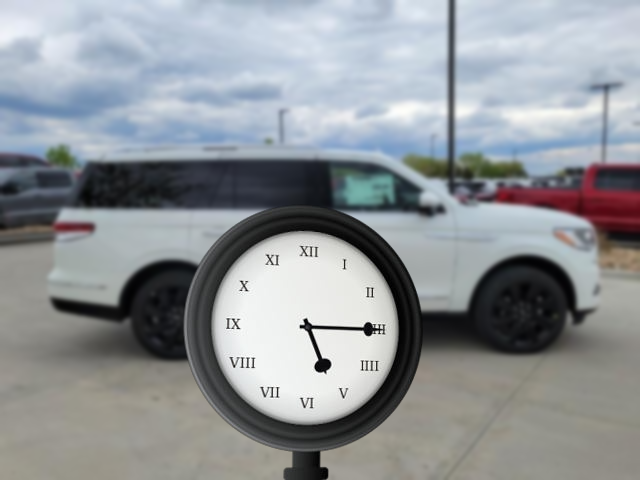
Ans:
5,15
